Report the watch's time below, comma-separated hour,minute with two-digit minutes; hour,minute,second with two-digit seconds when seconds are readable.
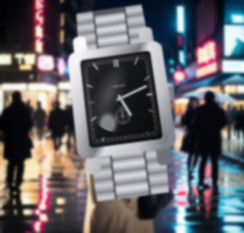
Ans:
5,12
